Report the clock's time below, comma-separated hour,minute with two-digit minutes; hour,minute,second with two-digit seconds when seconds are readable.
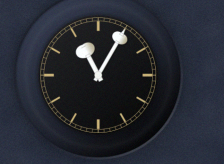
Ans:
11,05
